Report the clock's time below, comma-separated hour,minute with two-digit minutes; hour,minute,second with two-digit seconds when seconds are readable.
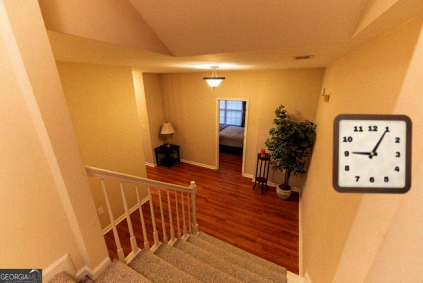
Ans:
9,05
